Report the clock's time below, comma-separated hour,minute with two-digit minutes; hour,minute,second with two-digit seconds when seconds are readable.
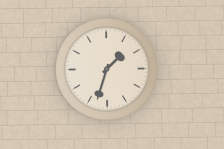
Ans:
1,33
